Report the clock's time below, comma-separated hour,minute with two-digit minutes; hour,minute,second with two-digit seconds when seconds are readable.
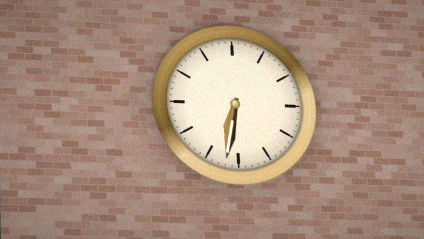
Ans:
6,32
